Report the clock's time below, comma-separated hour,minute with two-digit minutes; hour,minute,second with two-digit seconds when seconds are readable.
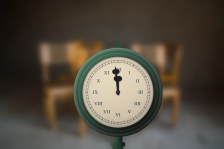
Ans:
11,59
